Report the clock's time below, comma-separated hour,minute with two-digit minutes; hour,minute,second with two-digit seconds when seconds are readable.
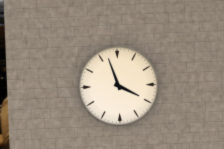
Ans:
3,57
